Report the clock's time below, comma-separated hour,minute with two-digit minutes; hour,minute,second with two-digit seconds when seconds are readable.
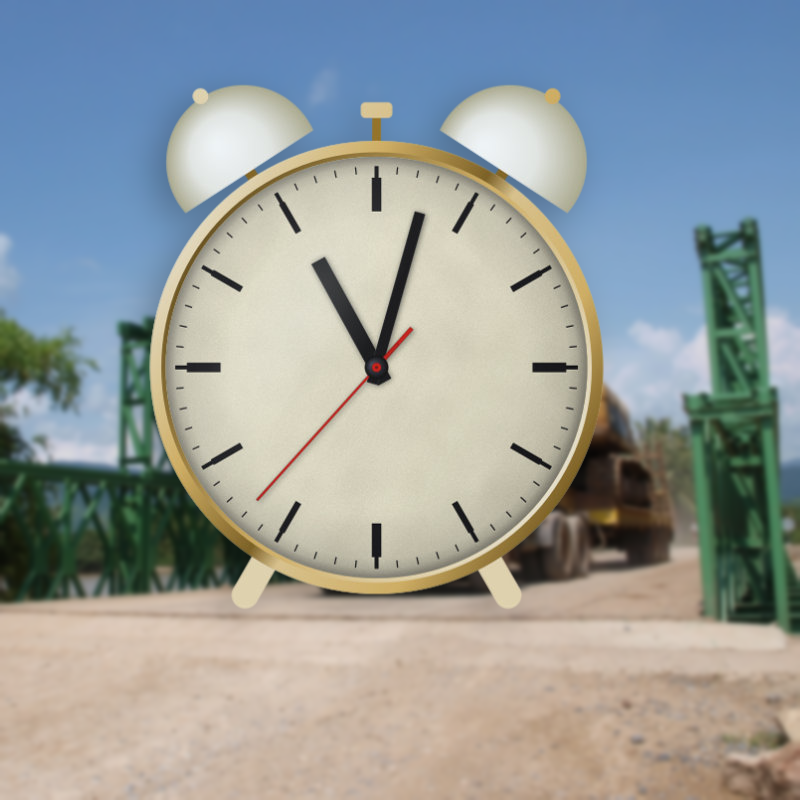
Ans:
11,02,37
